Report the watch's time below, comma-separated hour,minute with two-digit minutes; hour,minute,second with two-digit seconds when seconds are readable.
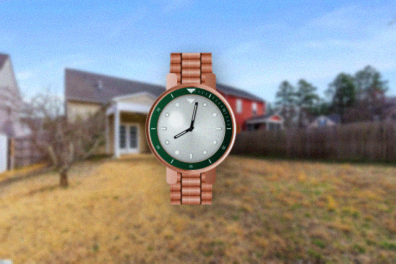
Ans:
8,02
